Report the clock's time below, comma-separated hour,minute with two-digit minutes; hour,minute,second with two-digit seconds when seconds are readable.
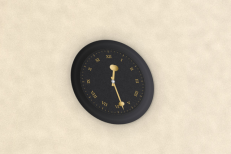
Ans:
12,28
